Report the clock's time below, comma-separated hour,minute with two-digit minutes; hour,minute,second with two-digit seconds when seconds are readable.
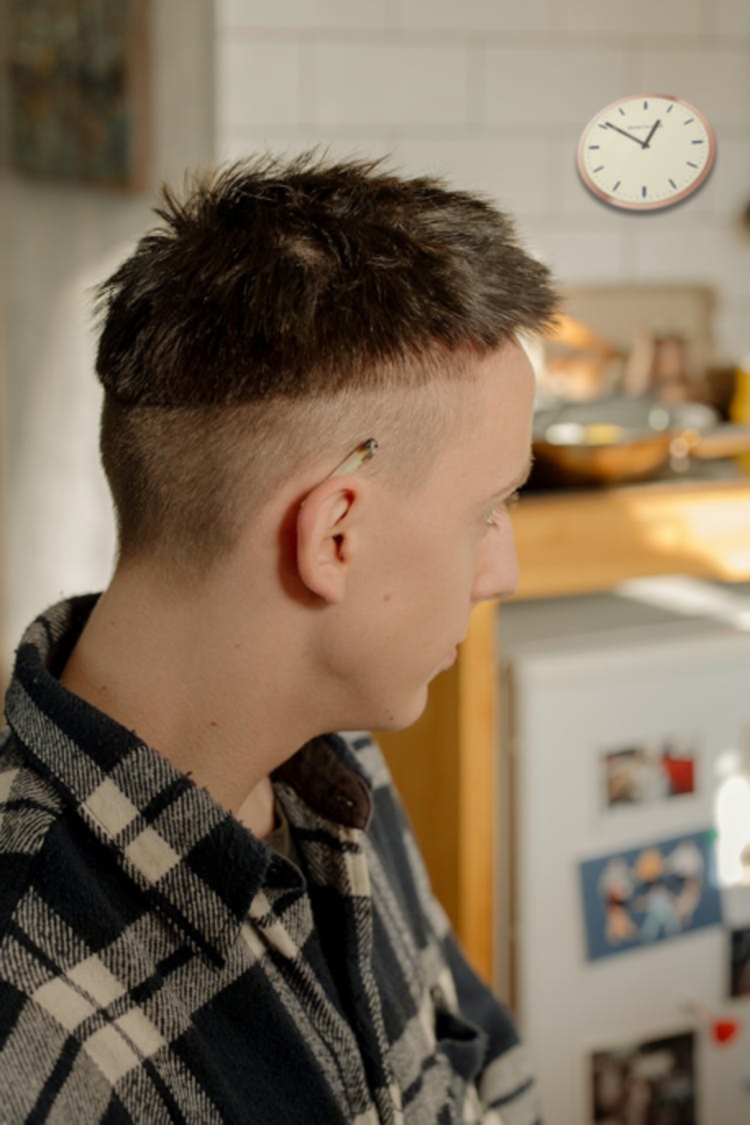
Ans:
12,51
